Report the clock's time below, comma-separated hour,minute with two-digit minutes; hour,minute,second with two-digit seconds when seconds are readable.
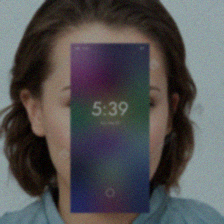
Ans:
5,39
